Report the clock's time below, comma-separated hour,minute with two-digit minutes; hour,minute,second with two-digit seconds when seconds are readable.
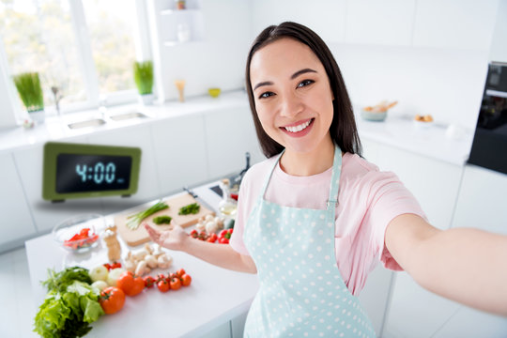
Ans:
4,00
